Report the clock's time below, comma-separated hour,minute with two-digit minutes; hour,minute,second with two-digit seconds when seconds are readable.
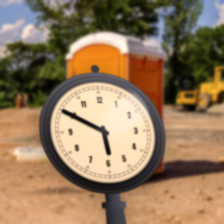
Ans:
5,50
